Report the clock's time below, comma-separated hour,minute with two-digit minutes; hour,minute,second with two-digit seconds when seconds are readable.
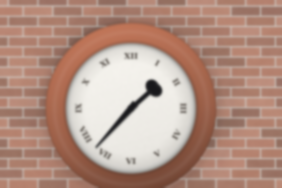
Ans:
1,37
